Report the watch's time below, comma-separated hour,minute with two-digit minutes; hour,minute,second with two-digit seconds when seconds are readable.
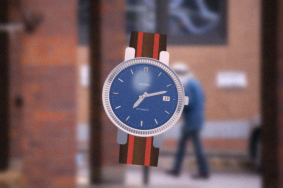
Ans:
7,12
